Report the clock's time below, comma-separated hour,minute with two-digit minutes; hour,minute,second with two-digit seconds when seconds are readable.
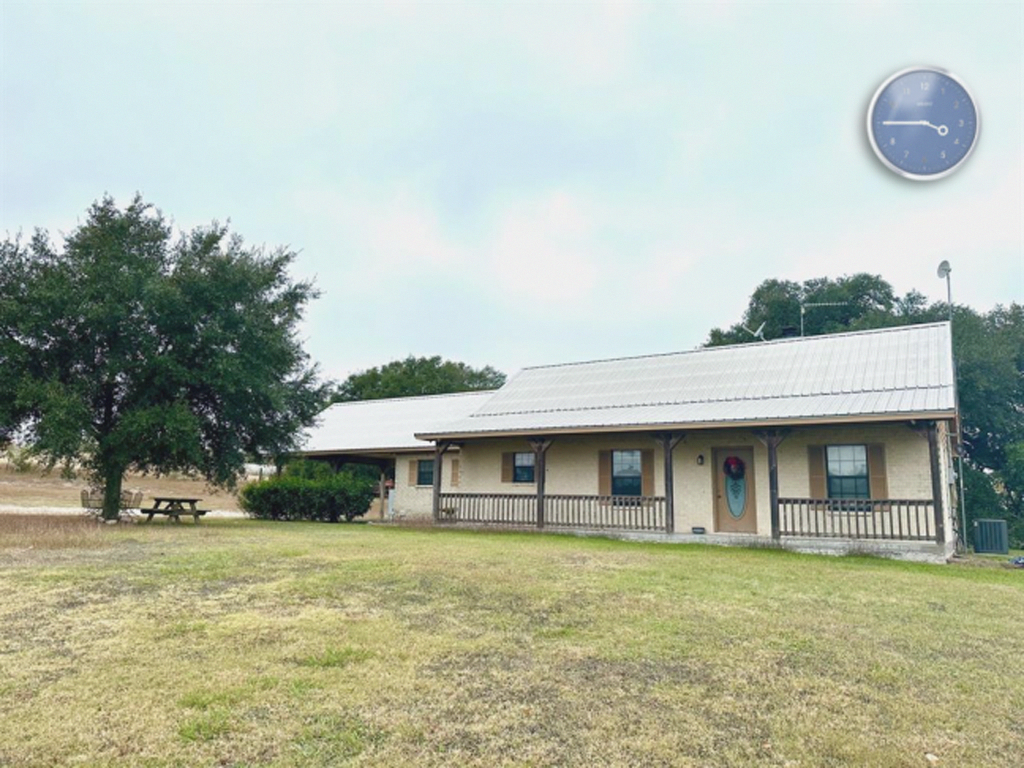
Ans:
3,45
